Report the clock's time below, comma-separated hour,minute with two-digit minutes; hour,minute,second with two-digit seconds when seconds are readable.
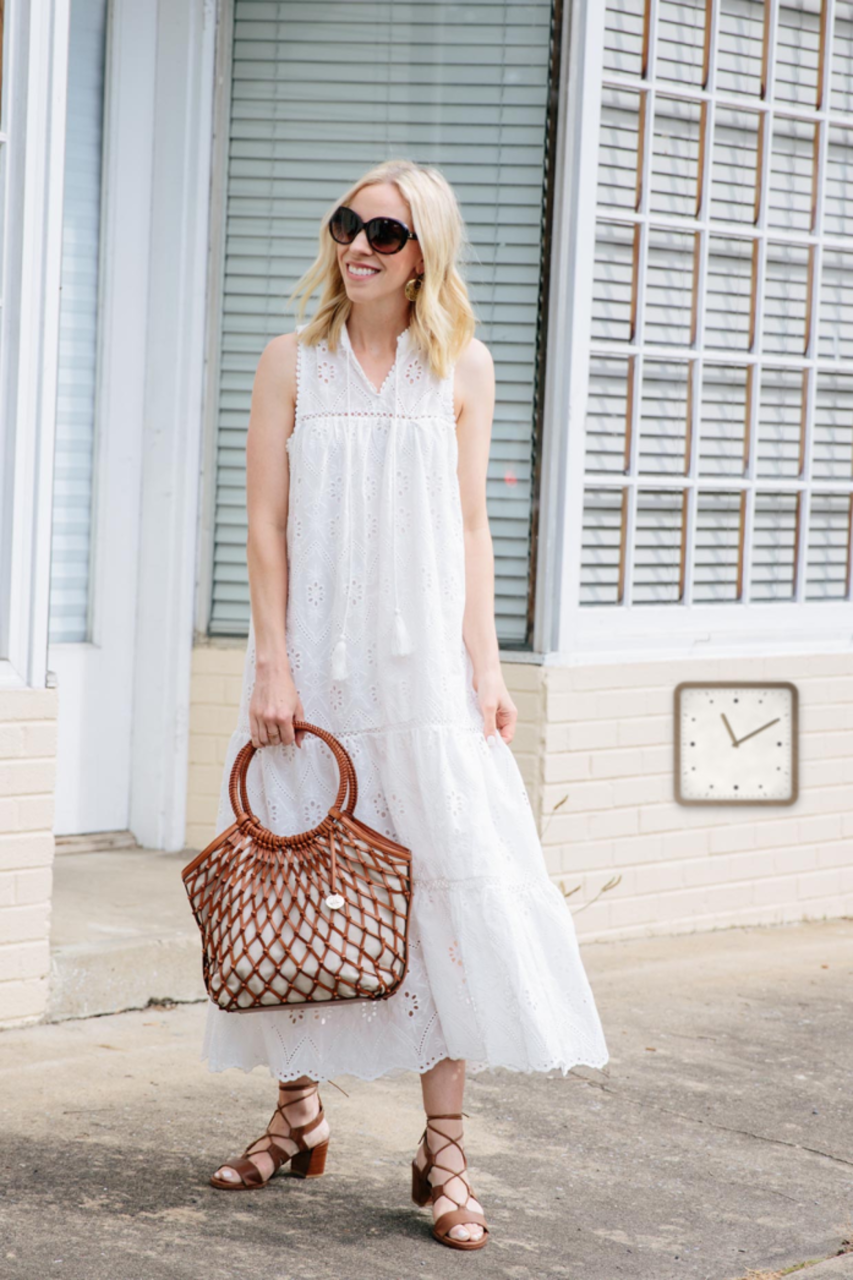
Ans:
11,10
